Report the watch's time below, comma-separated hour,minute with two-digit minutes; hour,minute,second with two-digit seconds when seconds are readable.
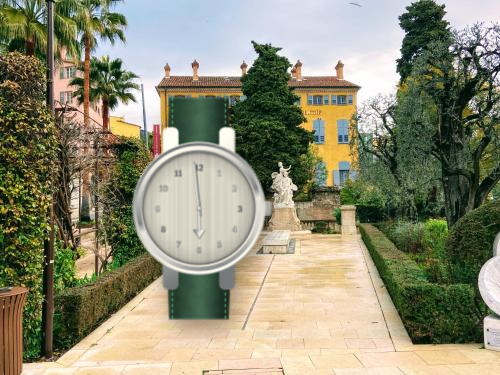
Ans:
5,59
